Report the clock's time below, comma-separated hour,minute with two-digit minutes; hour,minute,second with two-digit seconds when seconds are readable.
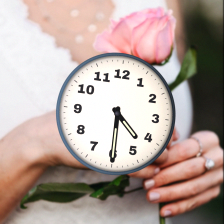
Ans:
4,30
